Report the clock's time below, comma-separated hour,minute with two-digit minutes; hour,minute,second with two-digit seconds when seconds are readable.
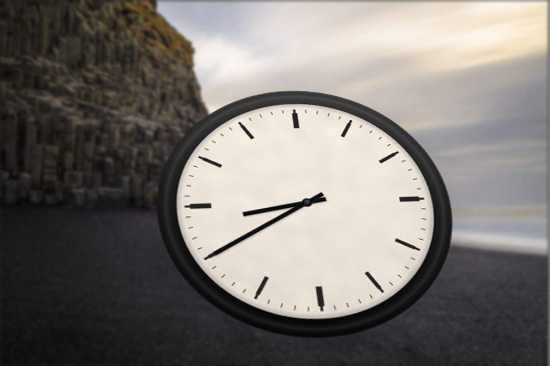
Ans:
8,40
